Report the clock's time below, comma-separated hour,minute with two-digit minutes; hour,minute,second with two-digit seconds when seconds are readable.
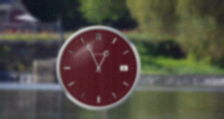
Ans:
12,56
